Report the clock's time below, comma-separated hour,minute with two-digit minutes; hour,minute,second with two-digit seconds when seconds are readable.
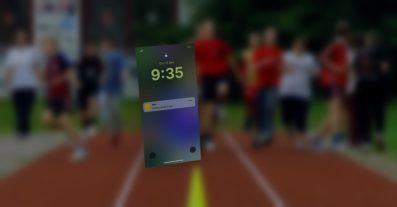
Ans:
9,35
